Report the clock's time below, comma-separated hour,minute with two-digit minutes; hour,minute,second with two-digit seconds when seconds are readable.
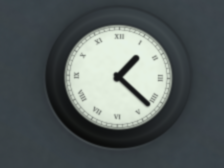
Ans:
1,22
